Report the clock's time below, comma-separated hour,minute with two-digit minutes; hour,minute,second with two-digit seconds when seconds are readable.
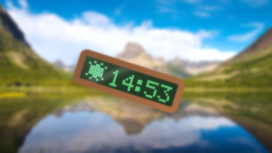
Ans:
14,53
